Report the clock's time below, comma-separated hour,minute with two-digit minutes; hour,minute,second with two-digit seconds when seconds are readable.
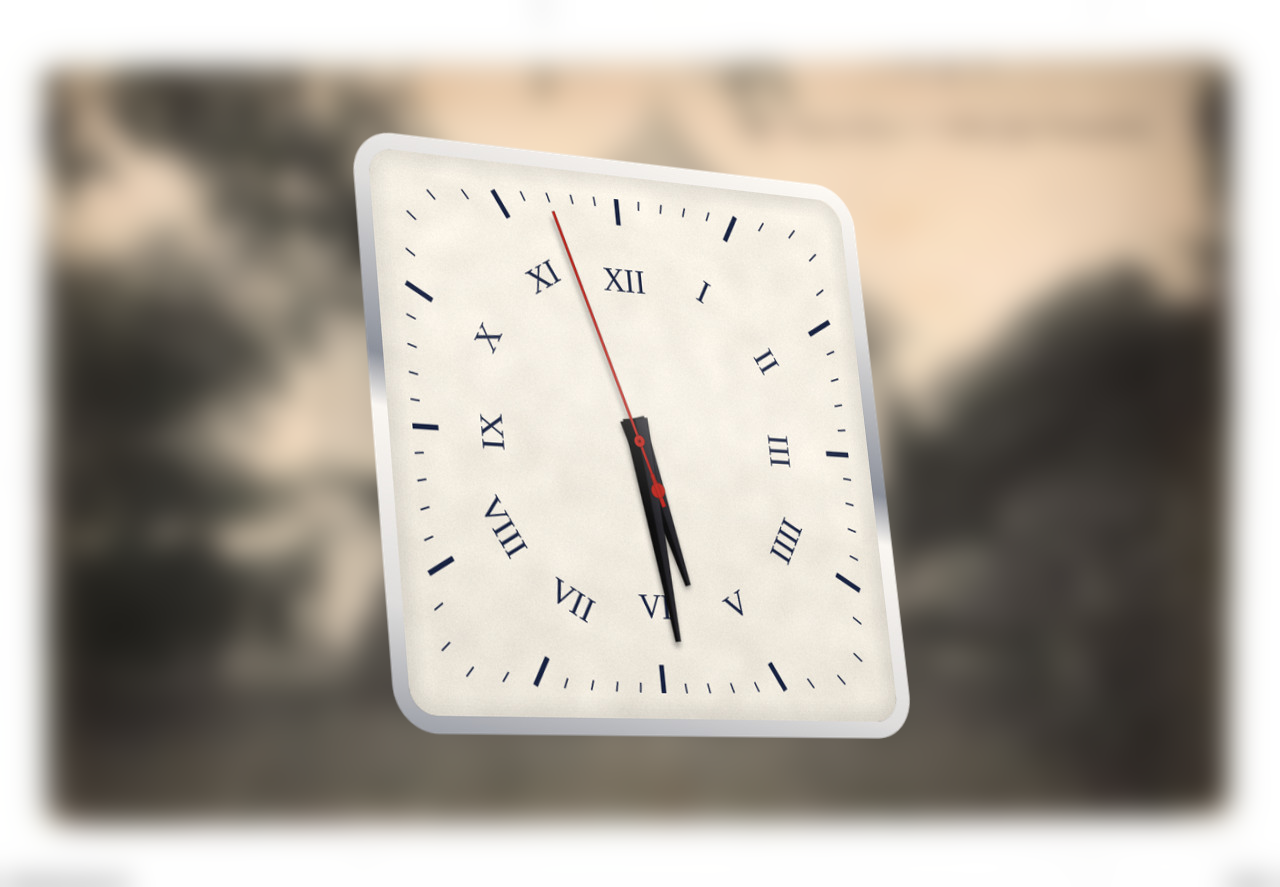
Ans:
5,28,57
